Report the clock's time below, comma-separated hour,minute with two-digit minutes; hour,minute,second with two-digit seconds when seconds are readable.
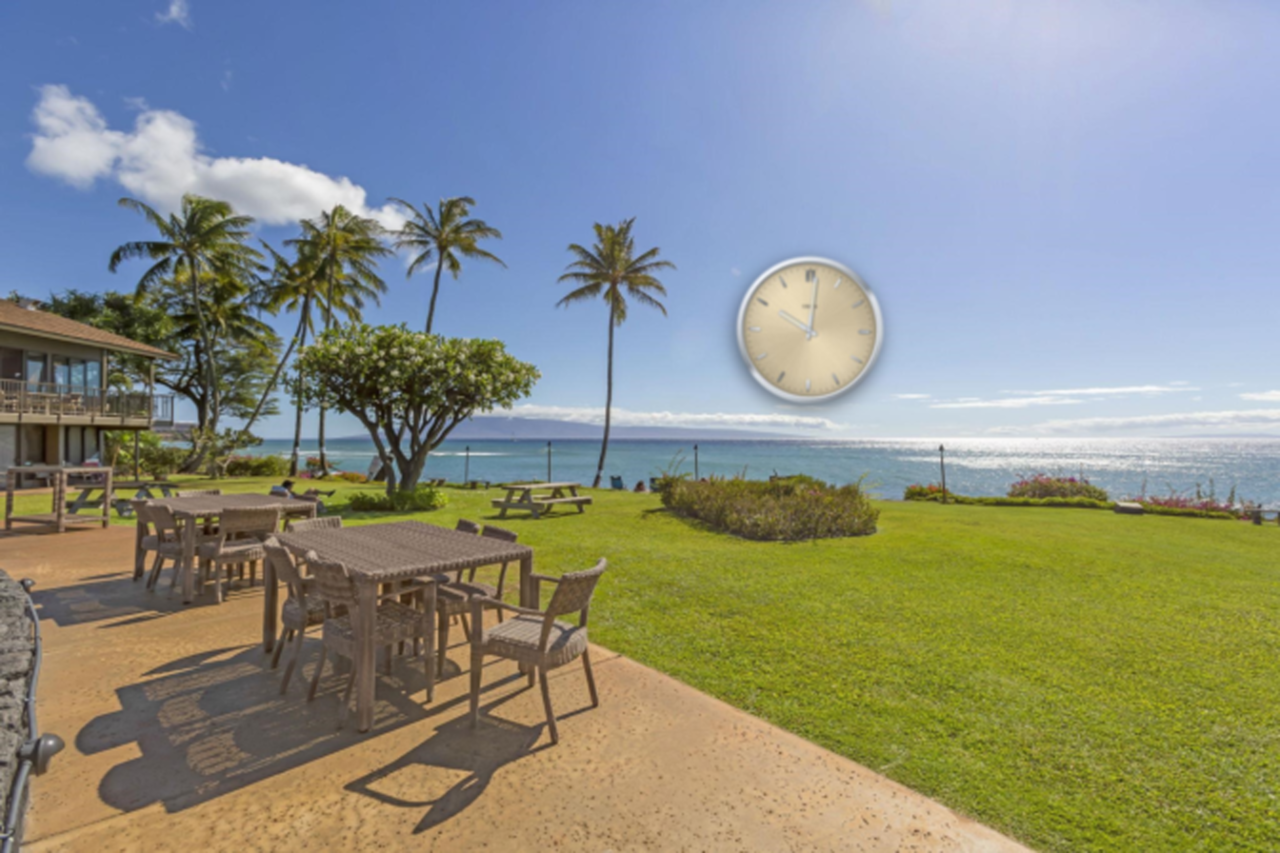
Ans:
10,01
